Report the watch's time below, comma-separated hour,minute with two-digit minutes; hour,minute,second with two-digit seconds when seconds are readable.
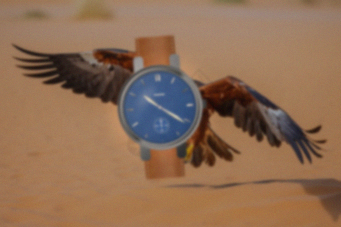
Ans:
10,21
